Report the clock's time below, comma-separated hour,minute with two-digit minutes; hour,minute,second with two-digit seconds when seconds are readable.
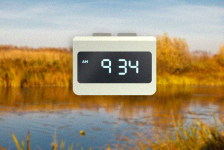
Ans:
9,34
